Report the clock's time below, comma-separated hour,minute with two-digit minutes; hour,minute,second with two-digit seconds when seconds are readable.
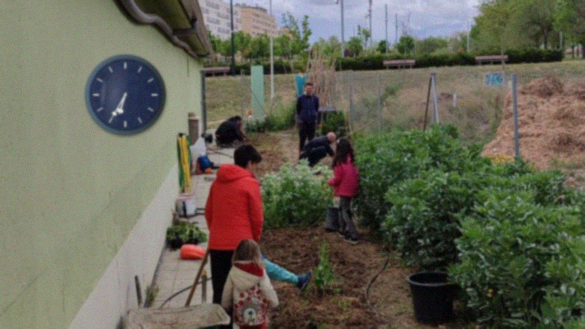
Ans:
6,35
